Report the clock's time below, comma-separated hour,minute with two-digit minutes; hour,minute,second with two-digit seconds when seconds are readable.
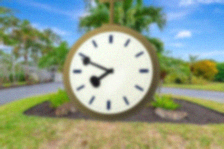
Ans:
7,49
